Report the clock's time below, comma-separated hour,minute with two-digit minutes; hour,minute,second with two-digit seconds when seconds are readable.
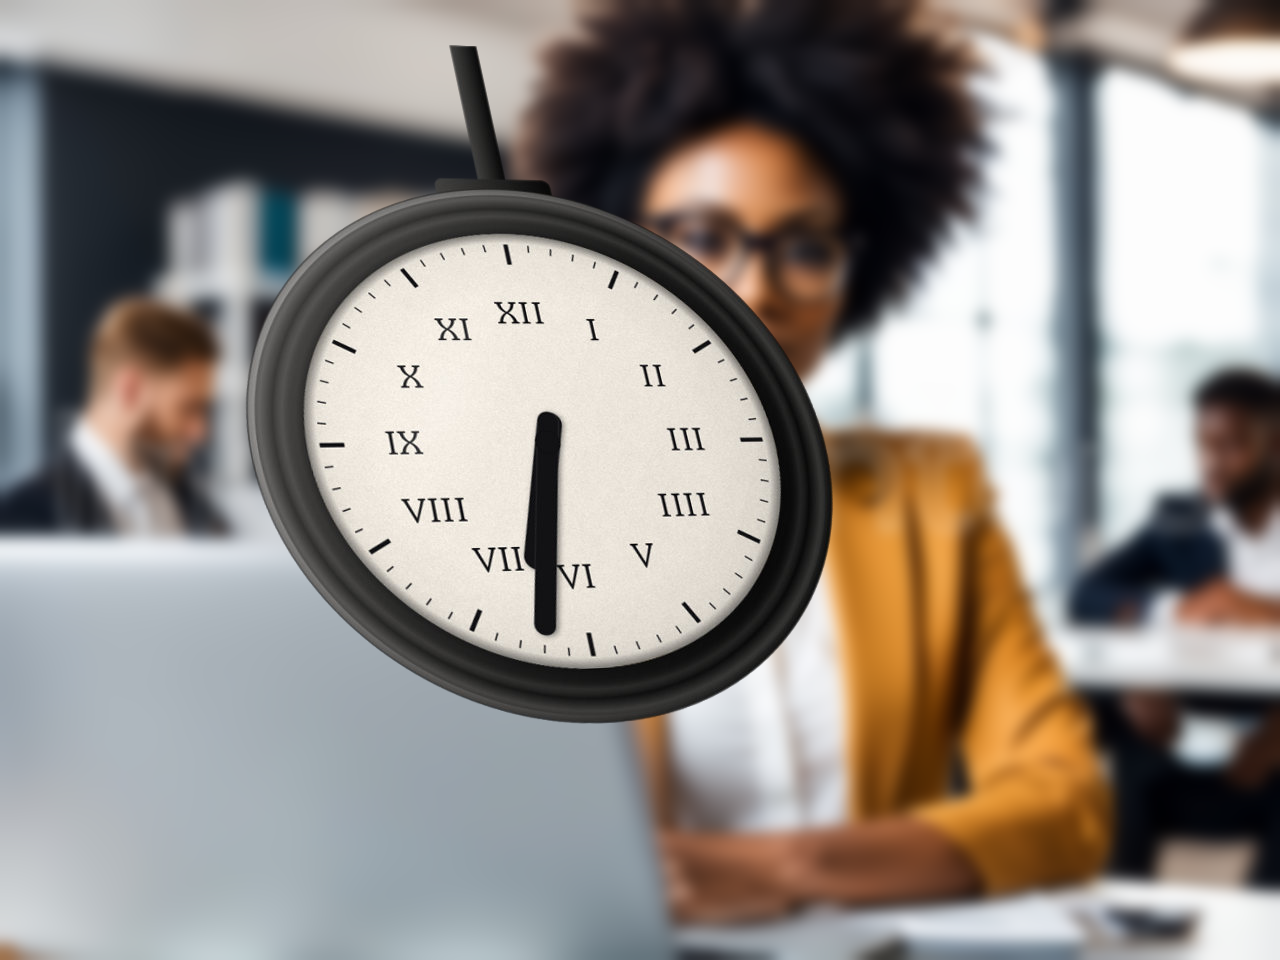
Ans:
6,32
